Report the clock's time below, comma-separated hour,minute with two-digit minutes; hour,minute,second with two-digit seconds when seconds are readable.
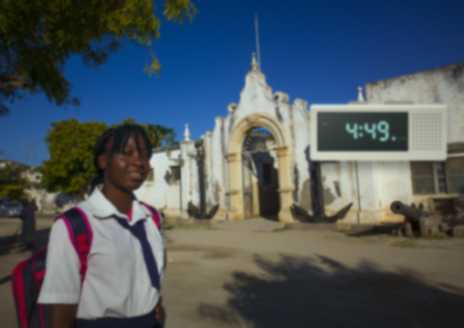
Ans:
4,49
